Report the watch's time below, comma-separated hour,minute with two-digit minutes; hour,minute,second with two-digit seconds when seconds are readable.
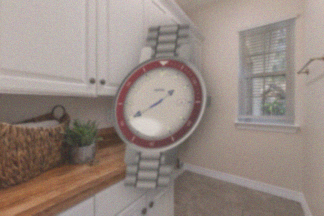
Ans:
1,40
